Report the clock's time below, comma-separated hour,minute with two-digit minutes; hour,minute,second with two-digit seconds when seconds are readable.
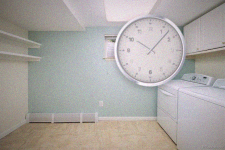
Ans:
10,07
